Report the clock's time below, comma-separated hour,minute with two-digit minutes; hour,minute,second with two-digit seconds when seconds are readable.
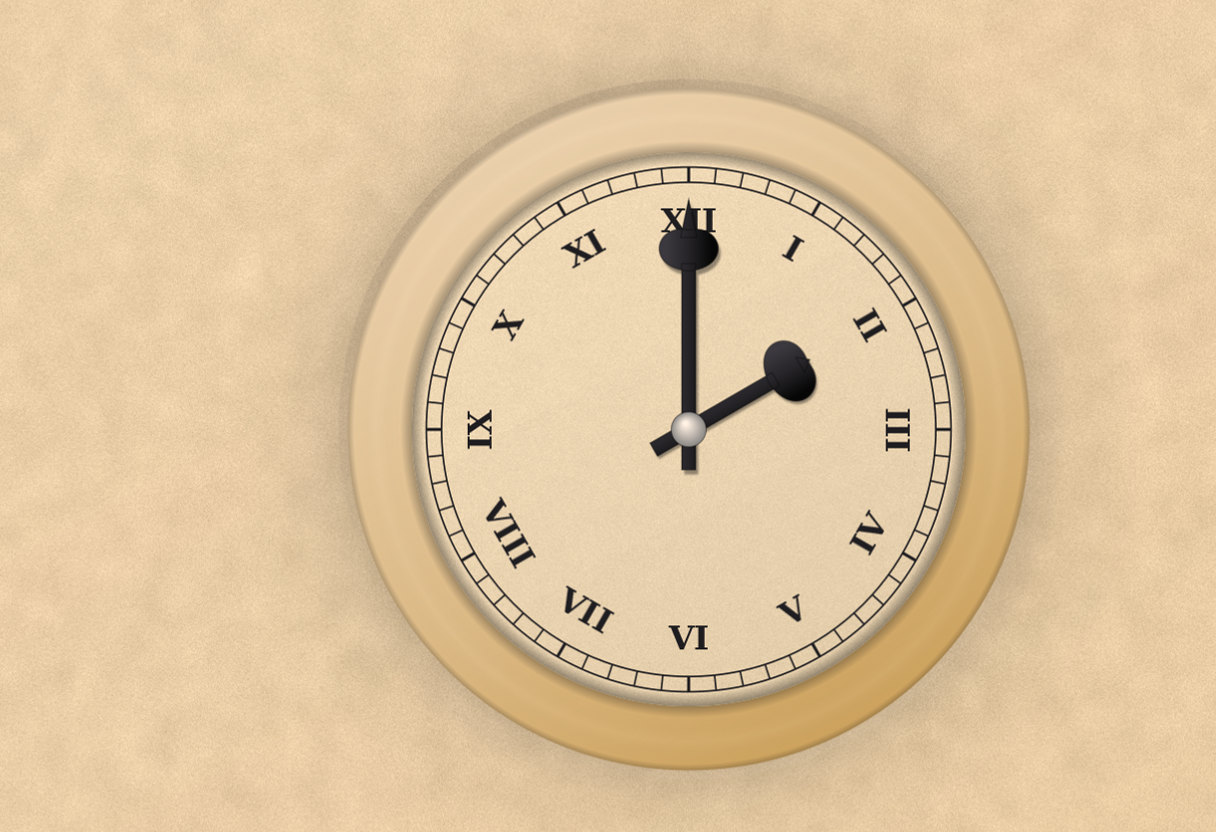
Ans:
2,00
